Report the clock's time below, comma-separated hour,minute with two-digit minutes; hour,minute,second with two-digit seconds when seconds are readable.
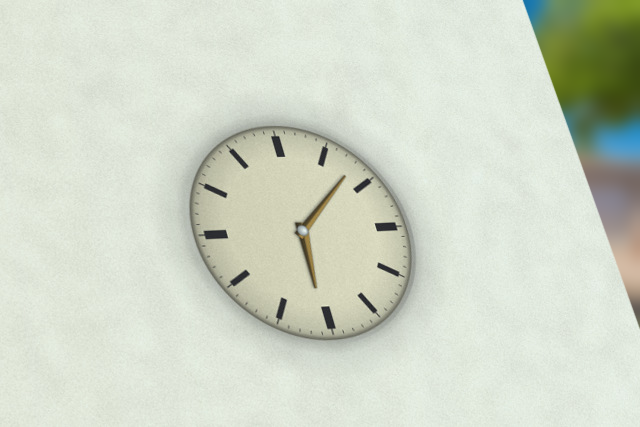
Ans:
6,08
